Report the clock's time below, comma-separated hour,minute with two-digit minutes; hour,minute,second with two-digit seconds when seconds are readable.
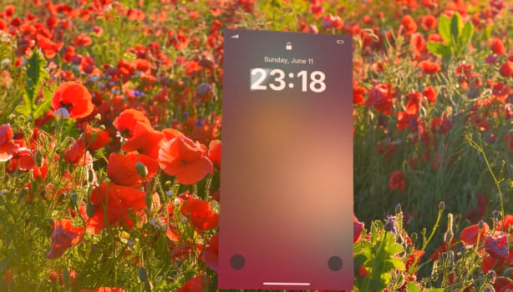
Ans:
23,18
